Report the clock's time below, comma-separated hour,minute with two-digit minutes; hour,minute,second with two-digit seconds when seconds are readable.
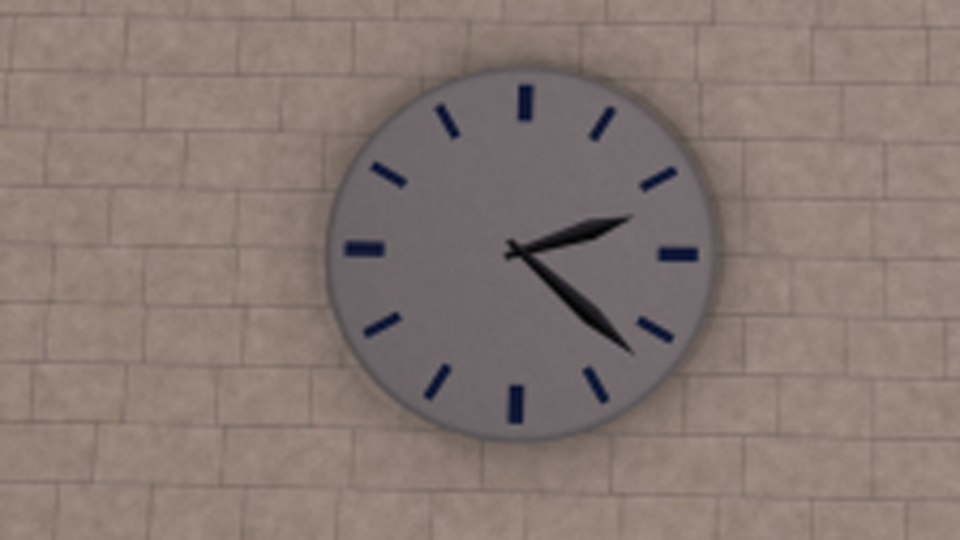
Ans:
2,22
